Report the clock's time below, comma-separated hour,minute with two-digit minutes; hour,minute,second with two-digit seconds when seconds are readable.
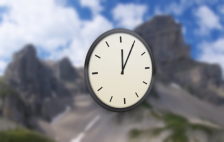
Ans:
12,05
